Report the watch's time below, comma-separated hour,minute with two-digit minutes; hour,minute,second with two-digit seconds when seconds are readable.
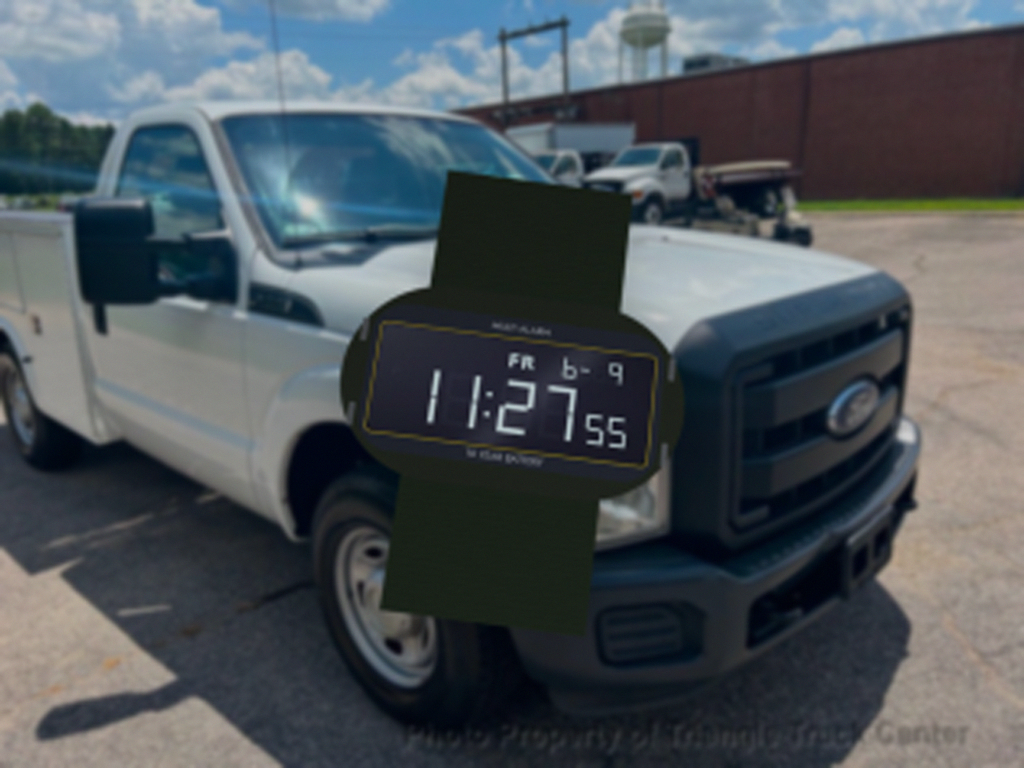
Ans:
11,27,55
